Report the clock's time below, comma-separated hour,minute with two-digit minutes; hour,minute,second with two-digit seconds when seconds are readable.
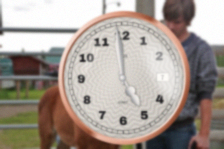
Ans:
4,59
